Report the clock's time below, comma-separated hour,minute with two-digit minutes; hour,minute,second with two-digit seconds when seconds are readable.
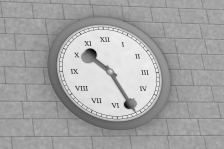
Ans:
10,26
